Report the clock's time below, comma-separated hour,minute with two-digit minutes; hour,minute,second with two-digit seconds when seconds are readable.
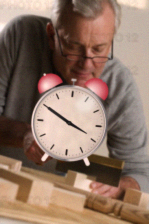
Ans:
3,50
